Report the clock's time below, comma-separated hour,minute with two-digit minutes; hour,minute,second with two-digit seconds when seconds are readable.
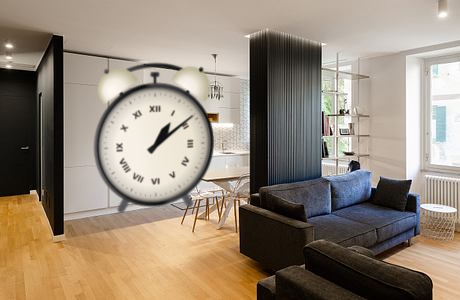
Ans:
1,09
